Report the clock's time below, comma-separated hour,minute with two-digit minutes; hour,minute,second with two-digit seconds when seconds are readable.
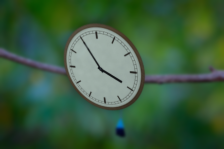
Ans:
3,55
